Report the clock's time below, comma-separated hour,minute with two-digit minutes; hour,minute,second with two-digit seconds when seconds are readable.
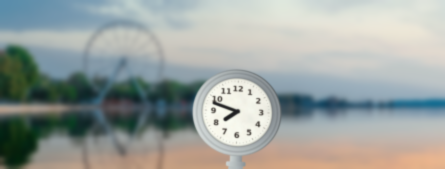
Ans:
7,48
